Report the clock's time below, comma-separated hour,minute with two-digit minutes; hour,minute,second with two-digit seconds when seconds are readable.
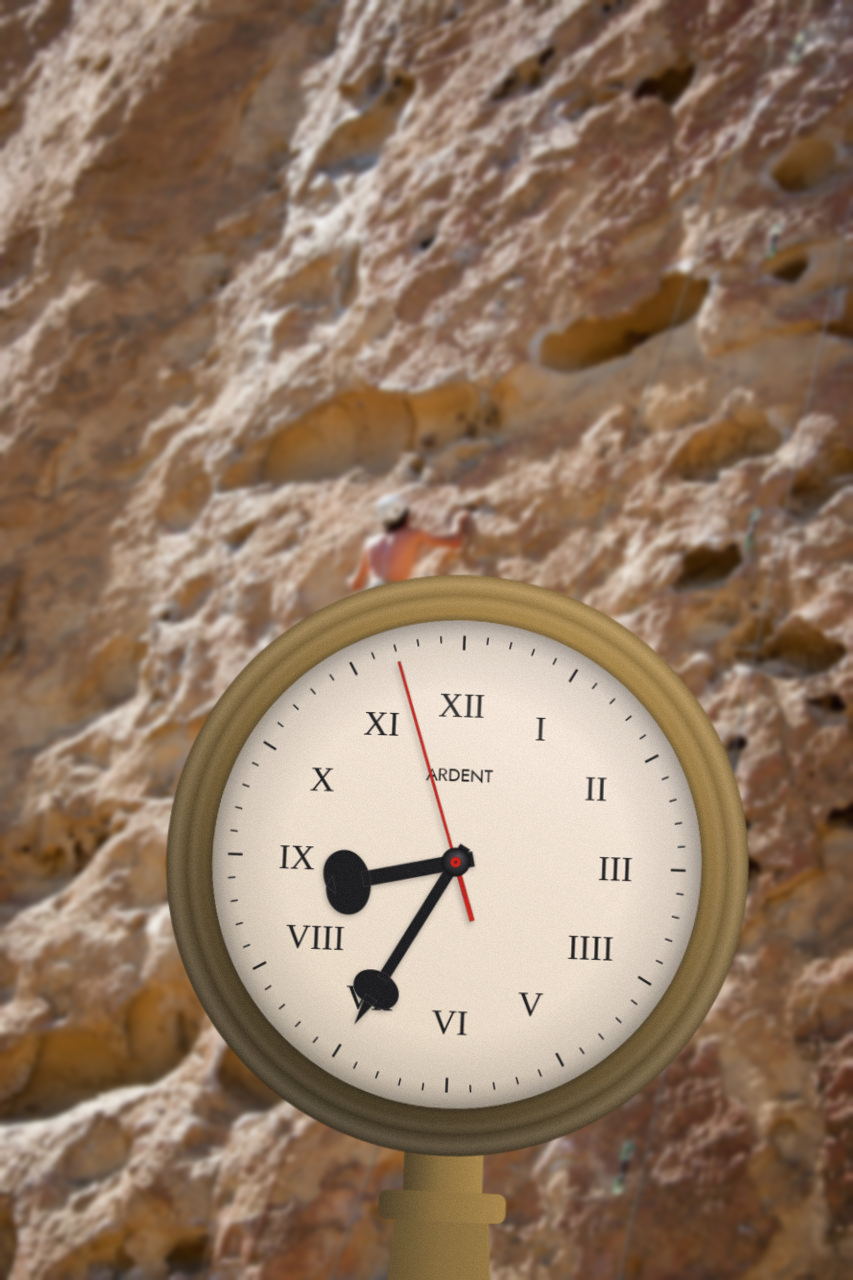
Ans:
8,34,57
